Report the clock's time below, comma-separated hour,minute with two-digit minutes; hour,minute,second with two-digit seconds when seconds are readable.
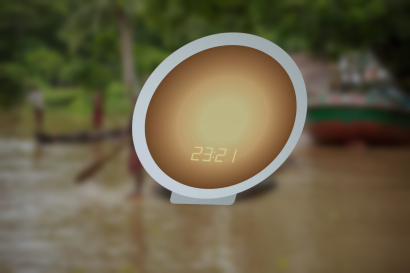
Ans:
23,21
